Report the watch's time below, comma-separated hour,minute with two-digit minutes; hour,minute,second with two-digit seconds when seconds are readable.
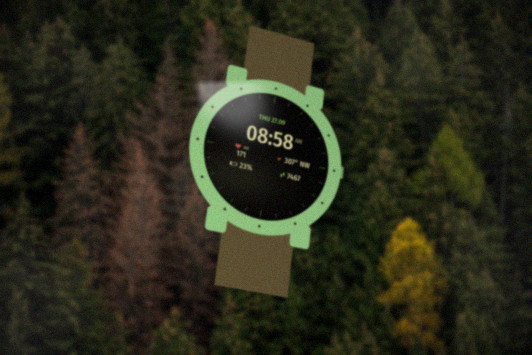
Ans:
8,58
